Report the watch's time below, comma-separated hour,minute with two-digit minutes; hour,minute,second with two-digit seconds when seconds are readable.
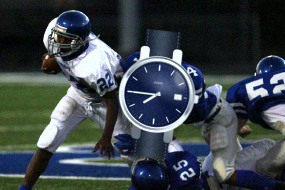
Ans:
7,45
